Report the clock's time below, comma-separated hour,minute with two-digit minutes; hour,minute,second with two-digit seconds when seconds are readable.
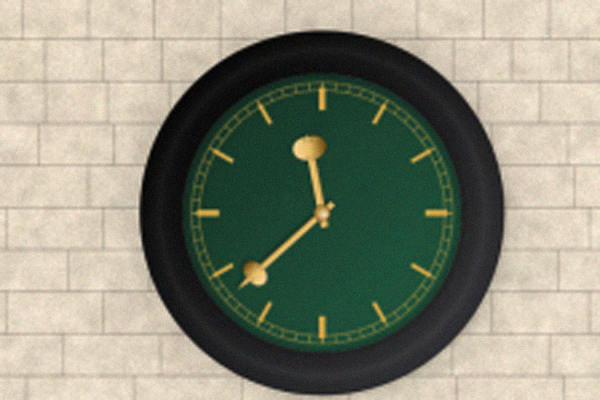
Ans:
11,38
